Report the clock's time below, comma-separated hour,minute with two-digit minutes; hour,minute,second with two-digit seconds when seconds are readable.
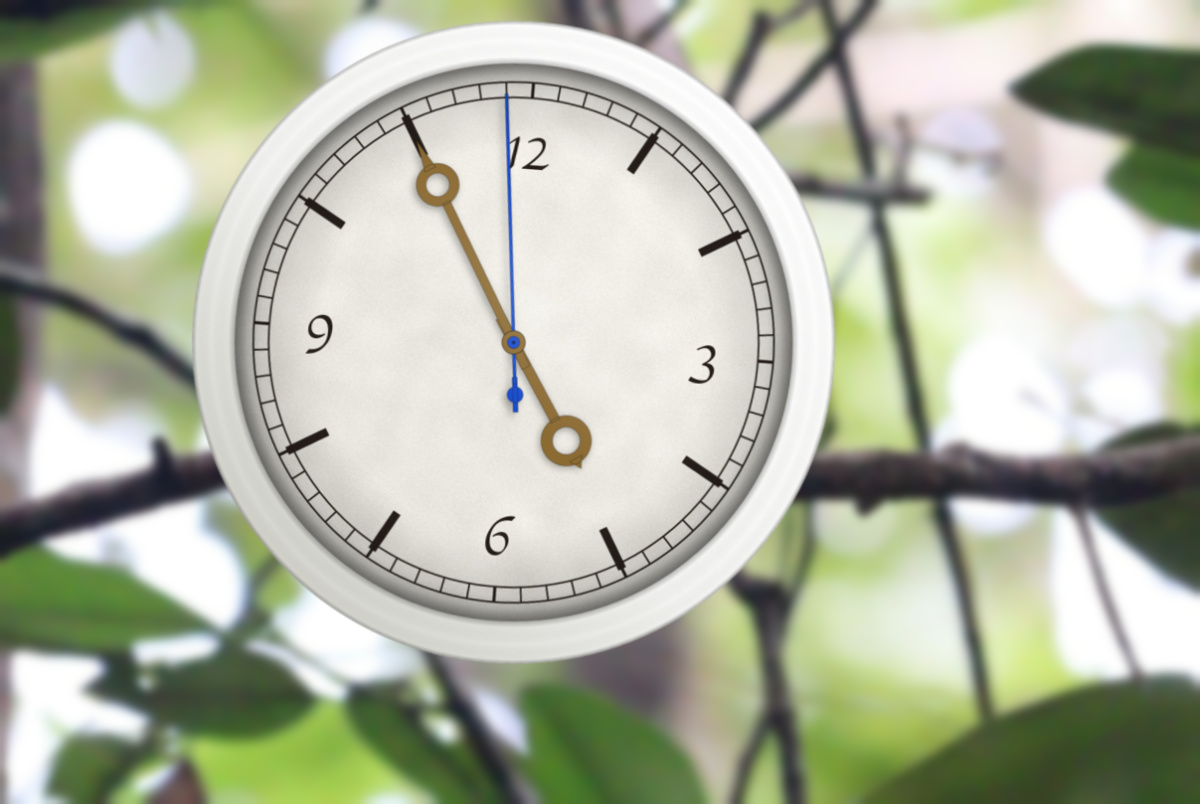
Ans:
4,54,59
